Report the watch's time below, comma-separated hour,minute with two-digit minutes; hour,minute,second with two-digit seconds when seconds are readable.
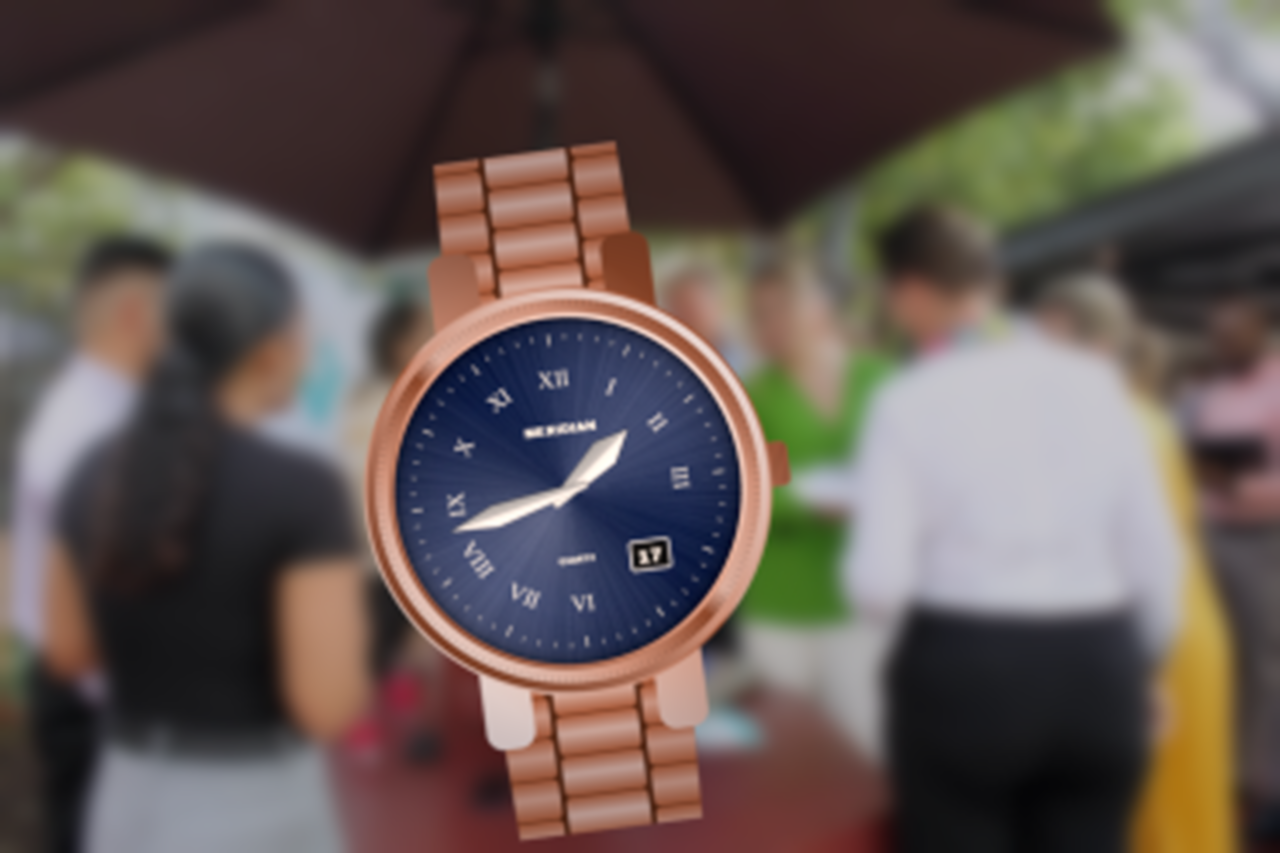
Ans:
1,43
